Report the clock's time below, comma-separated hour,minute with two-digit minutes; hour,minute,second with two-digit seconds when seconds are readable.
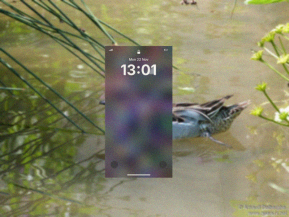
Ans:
13,01
